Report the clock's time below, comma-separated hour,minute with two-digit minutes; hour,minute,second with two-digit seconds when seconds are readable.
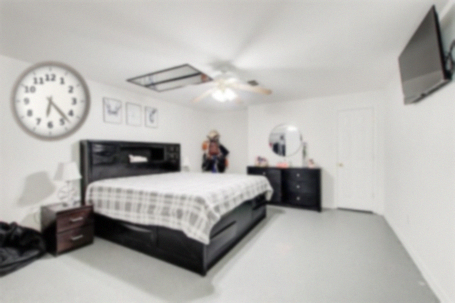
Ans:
6,23
